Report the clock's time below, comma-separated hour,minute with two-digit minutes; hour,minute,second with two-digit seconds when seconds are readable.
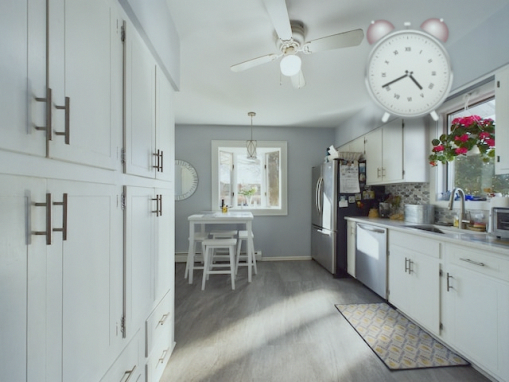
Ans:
4,41
